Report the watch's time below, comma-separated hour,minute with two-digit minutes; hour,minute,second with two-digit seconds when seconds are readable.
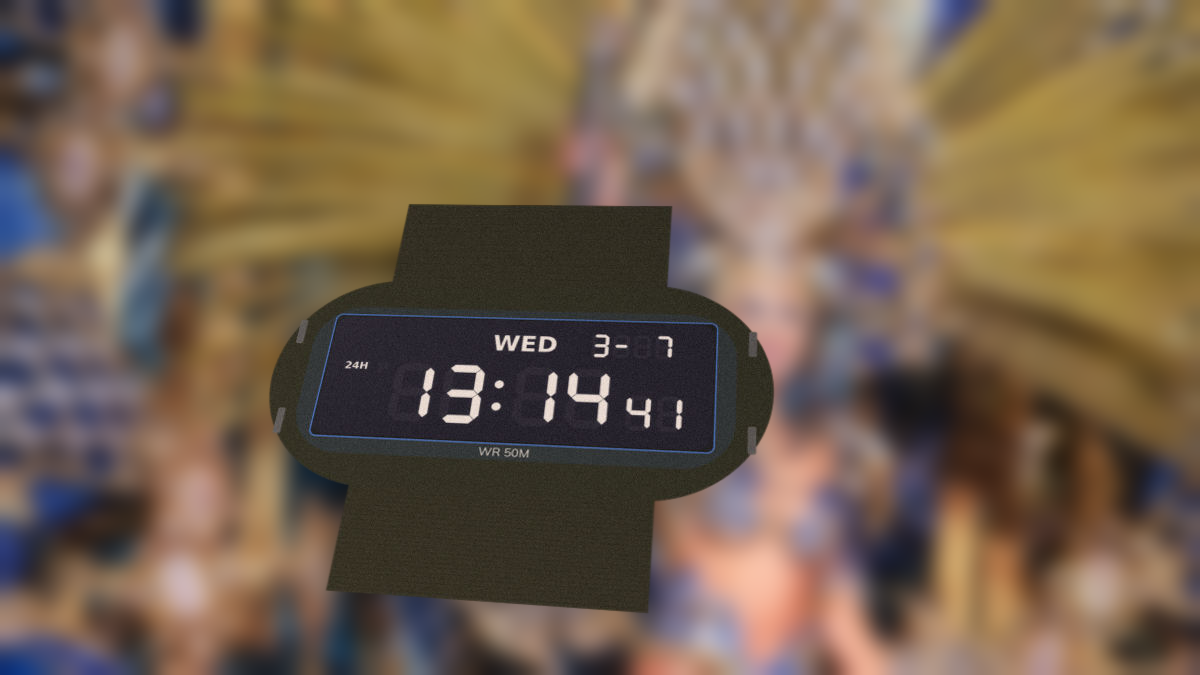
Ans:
13,14,41
